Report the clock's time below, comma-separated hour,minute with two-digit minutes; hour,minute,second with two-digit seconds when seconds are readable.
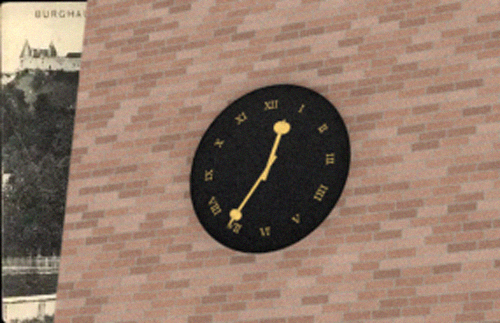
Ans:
12,36
